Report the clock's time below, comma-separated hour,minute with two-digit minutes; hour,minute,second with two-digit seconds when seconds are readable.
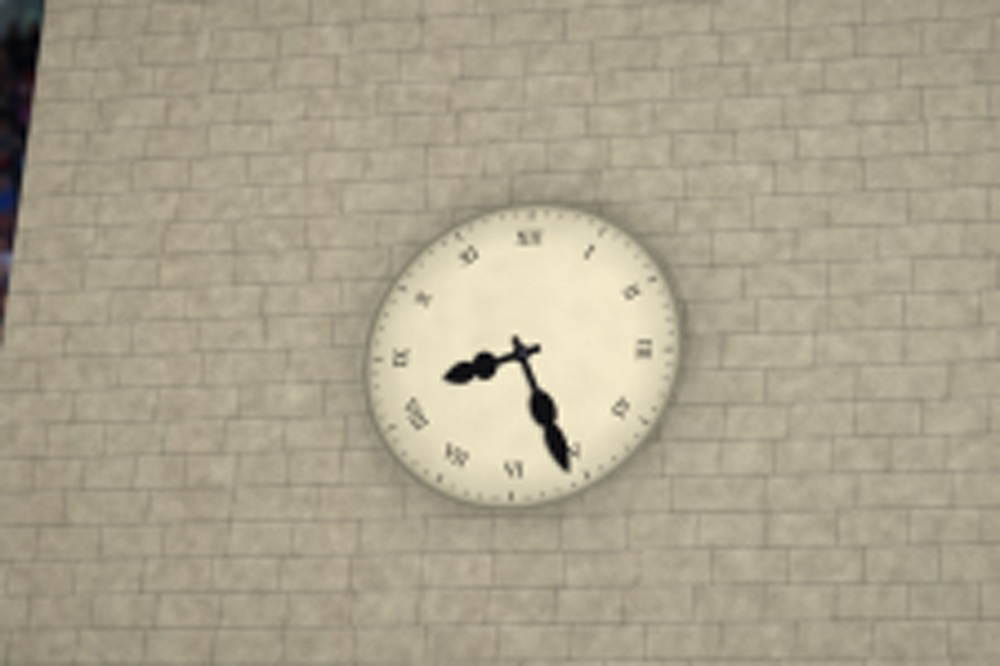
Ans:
8,26
